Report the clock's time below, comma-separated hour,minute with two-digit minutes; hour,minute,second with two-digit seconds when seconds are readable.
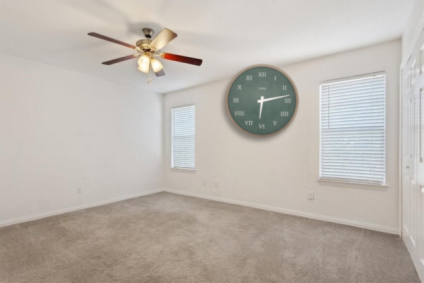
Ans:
6,13
